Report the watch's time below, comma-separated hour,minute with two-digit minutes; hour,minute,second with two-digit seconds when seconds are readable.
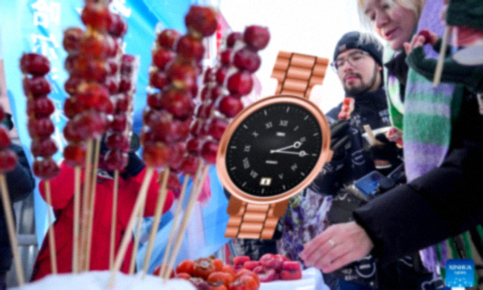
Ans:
2,15
